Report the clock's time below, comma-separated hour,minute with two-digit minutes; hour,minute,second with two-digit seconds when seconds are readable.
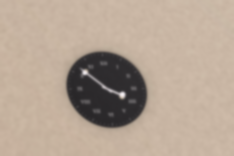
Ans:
3,52
